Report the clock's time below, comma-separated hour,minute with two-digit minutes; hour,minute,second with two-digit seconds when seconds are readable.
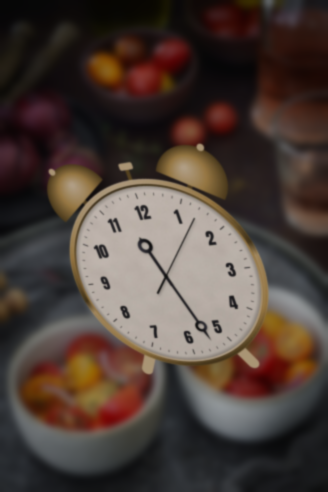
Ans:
11,27,07
